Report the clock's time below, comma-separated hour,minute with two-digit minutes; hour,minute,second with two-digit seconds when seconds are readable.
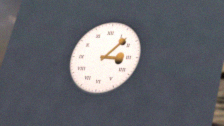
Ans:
3,07
